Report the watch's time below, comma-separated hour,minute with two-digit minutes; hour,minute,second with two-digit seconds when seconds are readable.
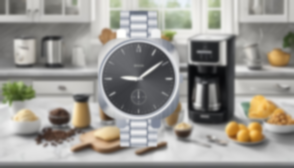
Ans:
9,09
